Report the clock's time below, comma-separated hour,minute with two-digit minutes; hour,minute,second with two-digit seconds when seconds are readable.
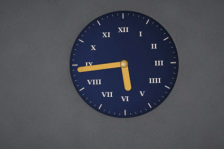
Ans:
5,44
